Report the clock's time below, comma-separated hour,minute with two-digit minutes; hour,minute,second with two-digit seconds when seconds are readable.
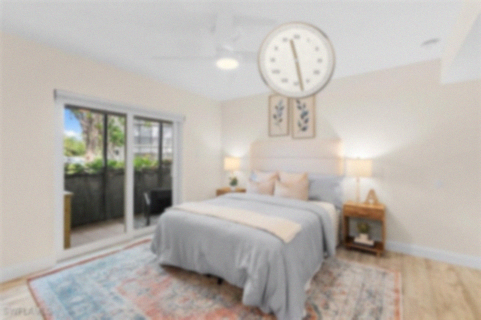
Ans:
11,28
